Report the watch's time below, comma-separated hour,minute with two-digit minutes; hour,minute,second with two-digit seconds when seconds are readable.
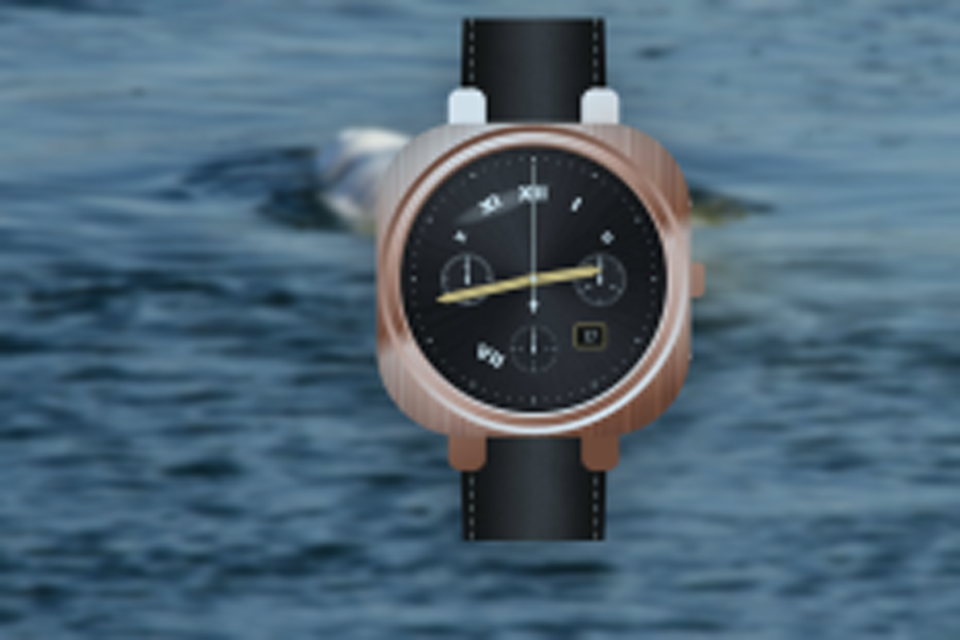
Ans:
2,43
